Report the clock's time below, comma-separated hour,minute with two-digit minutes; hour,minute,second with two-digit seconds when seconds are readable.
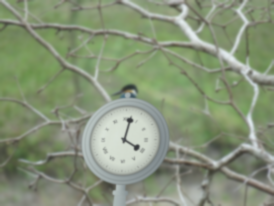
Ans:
4,02
